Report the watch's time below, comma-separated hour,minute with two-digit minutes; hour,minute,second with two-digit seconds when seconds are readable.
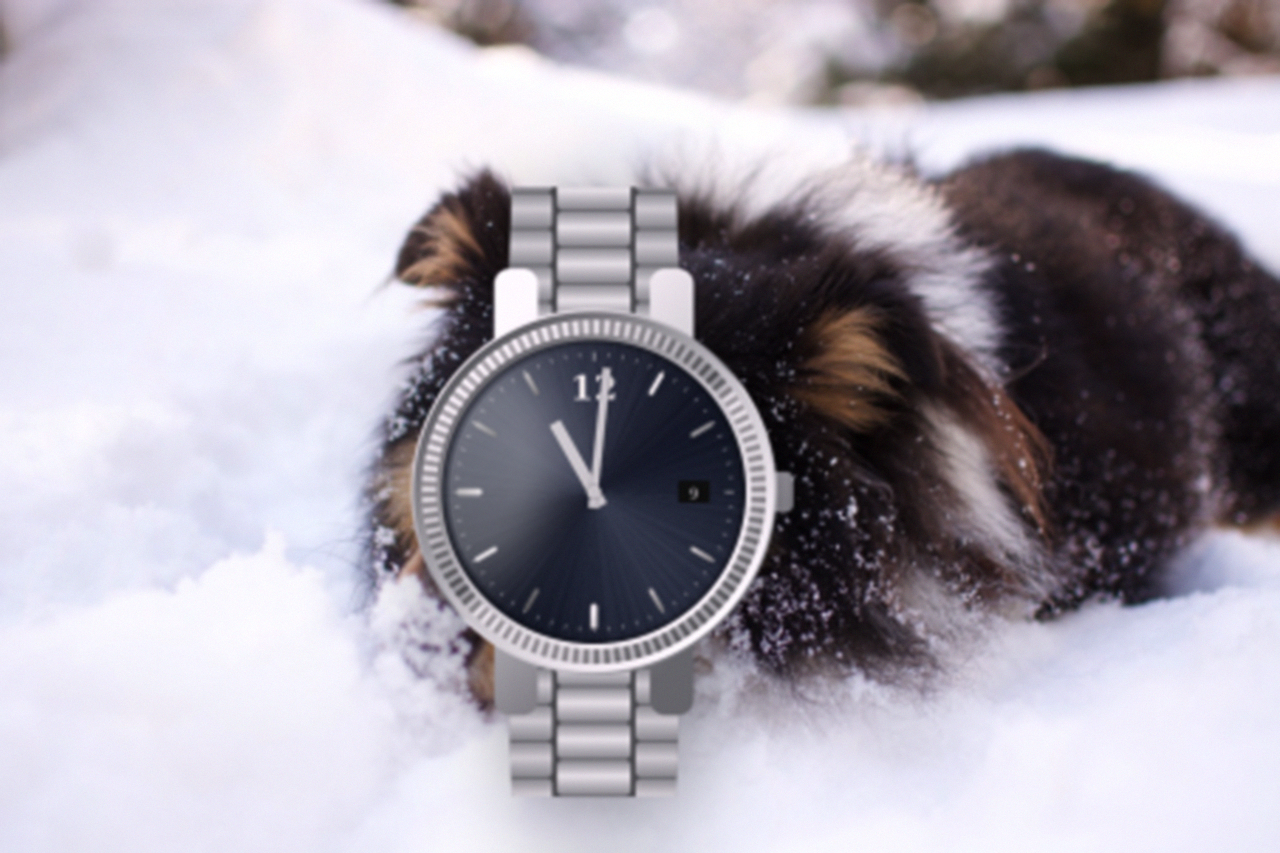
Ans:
11,01
